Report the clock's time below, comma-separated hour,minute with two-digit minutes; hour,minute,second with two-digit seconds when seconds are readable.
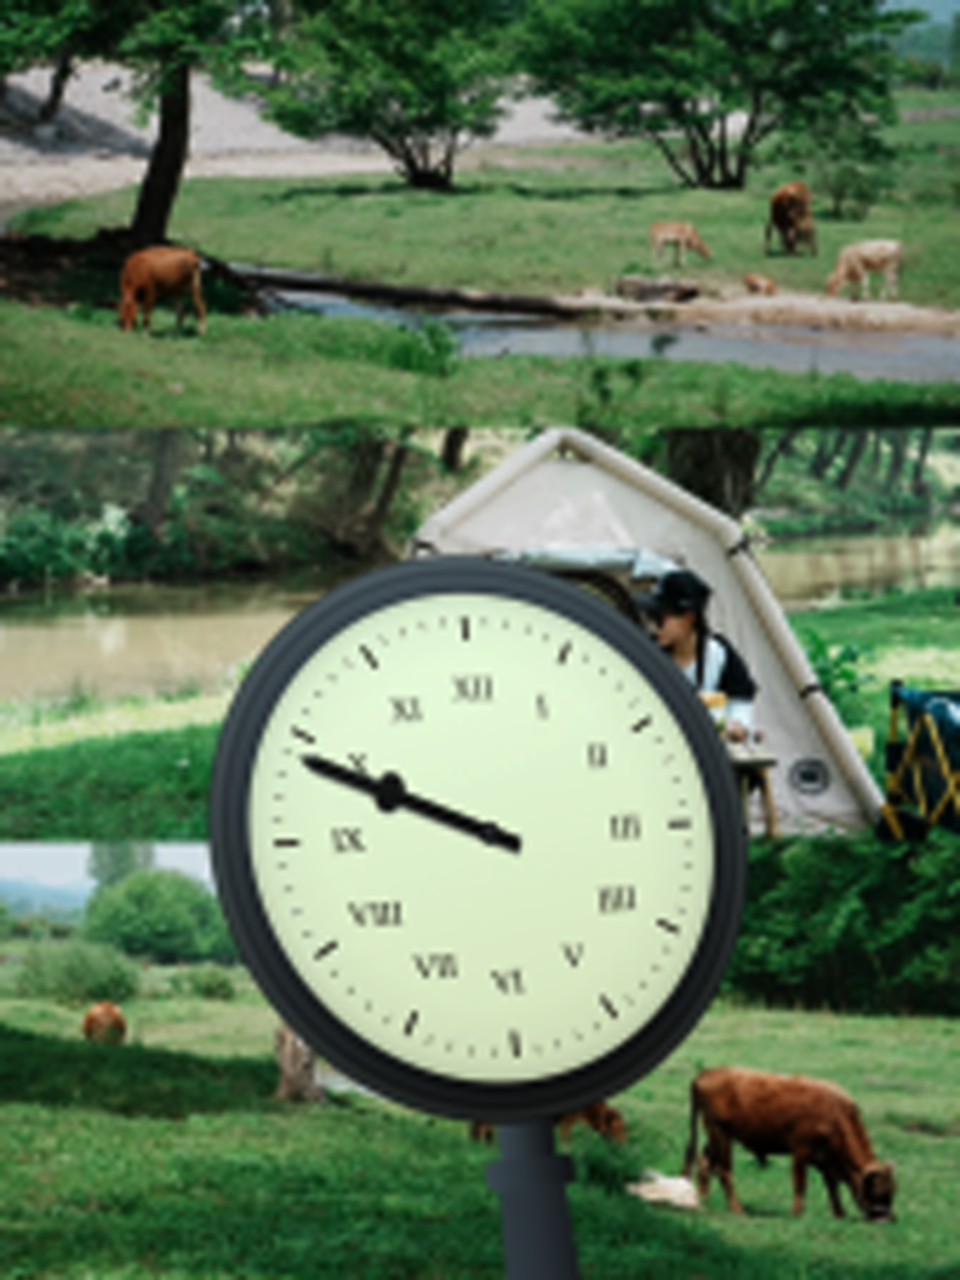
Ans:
9,49
